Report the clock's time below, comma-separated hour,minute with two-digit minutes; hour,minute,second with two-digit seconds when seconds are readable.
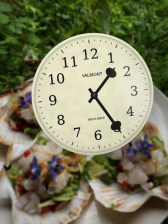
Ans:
1,25
